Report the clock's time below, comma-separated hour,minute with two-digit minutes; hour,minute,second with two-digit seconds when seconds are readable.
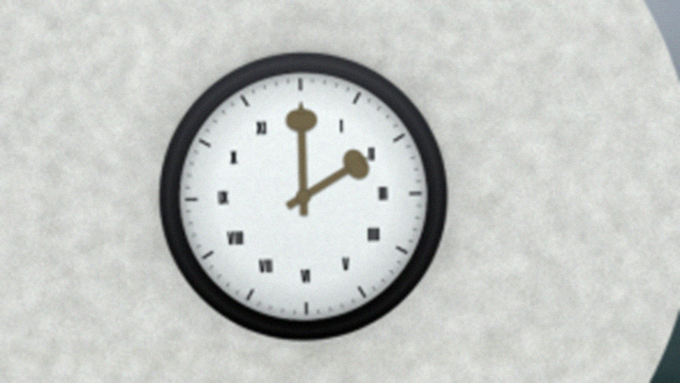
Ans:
2,00
